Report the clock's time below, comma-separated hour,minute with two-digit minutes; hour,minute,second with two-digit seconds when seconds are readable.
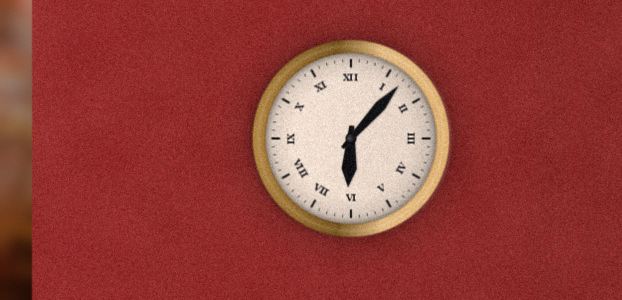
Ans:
6,07
